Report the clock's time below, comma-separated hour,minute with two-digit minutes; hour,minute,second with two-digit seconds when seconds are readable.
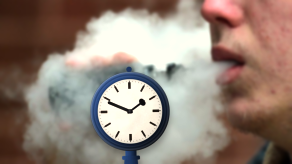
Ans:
1,49
